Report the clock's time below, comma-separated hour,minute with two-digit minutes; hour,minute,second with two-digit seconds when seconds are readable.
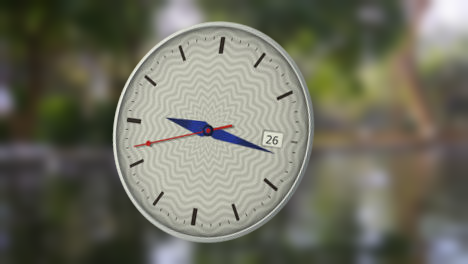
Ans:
9,16,42
